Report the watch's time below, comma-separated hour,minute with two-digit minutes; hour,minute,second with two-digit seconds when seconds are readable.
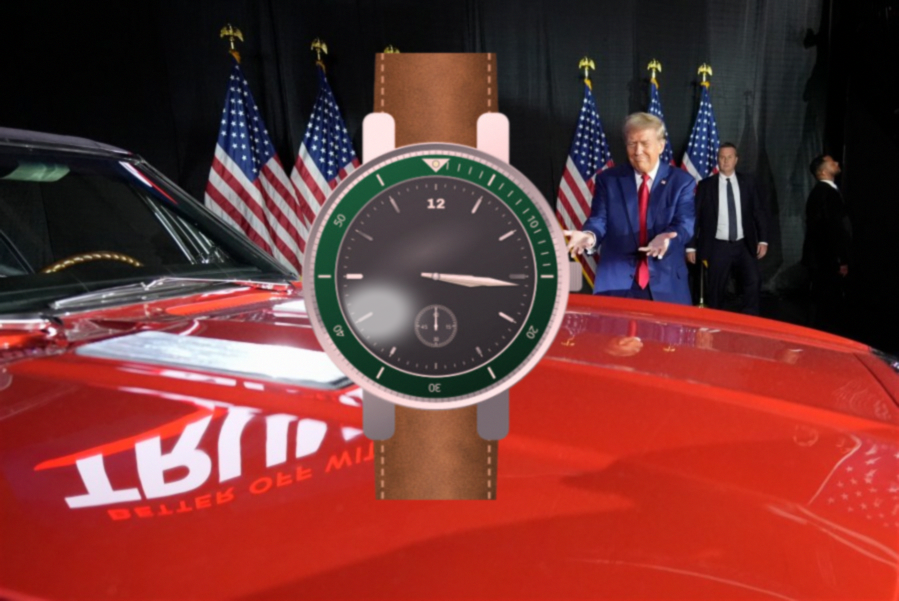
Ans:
3,16
